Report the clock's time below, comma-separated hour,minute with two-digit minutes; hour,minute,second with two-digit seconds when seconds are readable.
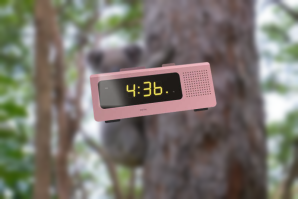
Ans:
4,36
